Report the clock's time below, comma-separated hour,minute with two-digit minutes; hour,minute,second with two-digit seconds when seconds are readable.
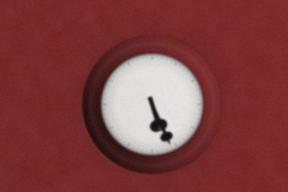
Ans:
5,26
